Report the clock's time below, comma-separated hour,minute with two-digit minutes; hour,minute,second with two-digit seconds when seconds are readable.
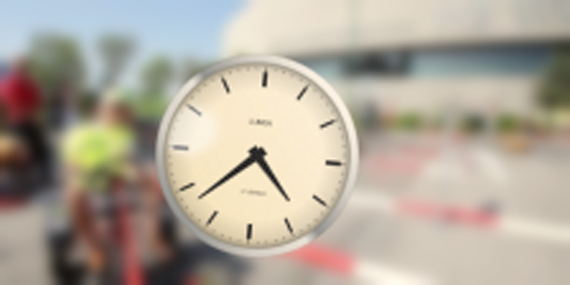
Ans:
4,38
